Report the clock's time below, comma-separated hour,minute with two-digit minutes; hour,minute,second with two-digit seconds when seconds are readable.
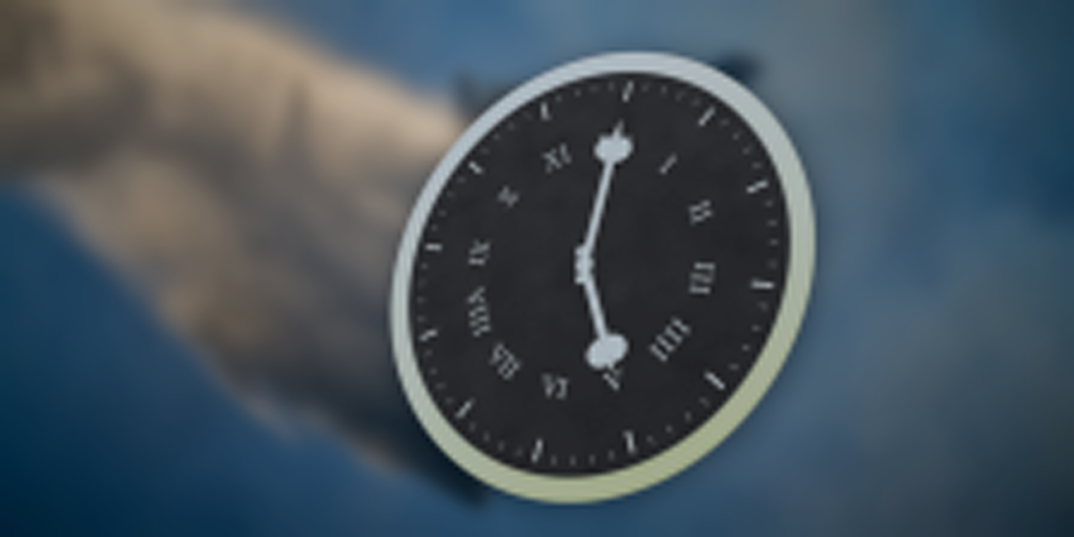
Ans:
5,00
